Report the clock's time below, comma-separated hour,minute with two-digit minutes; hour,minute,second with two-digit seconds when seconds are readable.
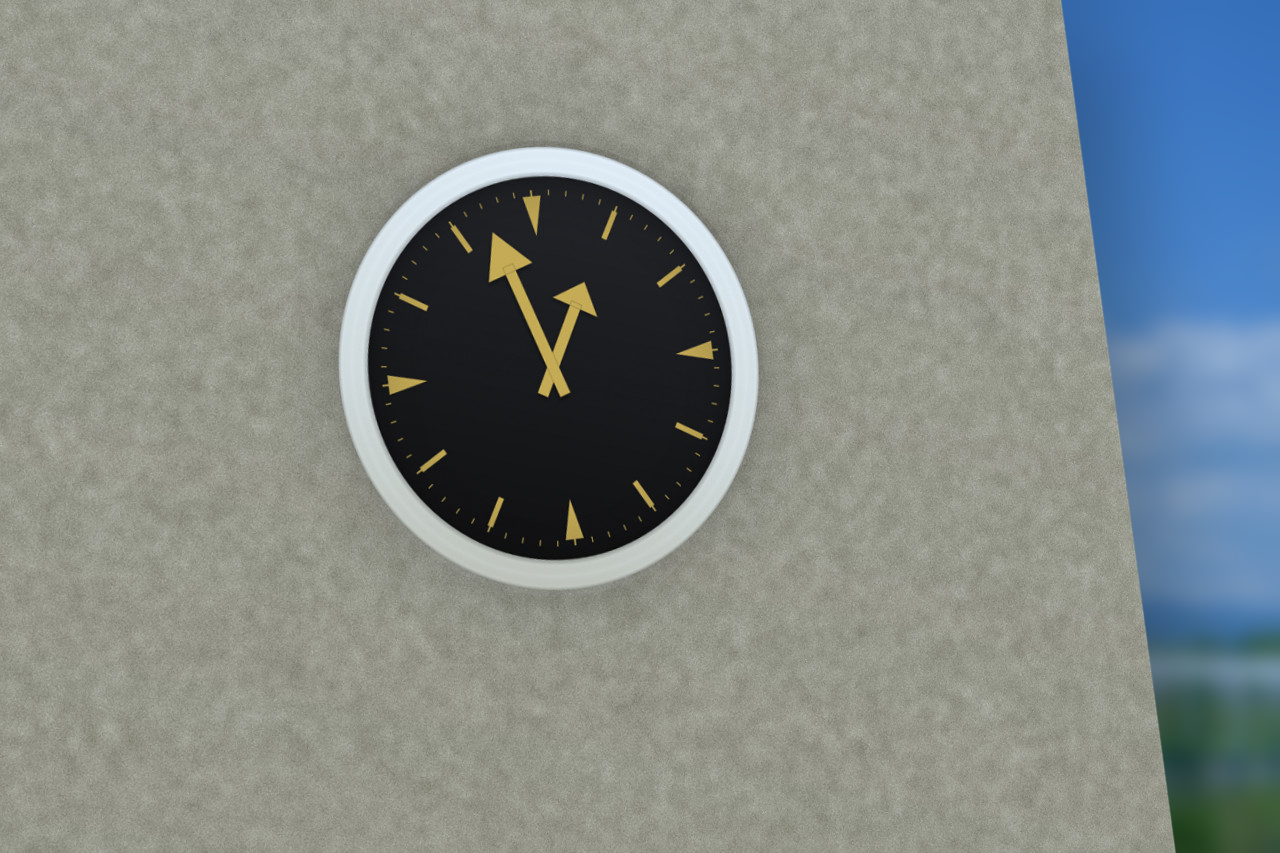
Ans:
12,57
